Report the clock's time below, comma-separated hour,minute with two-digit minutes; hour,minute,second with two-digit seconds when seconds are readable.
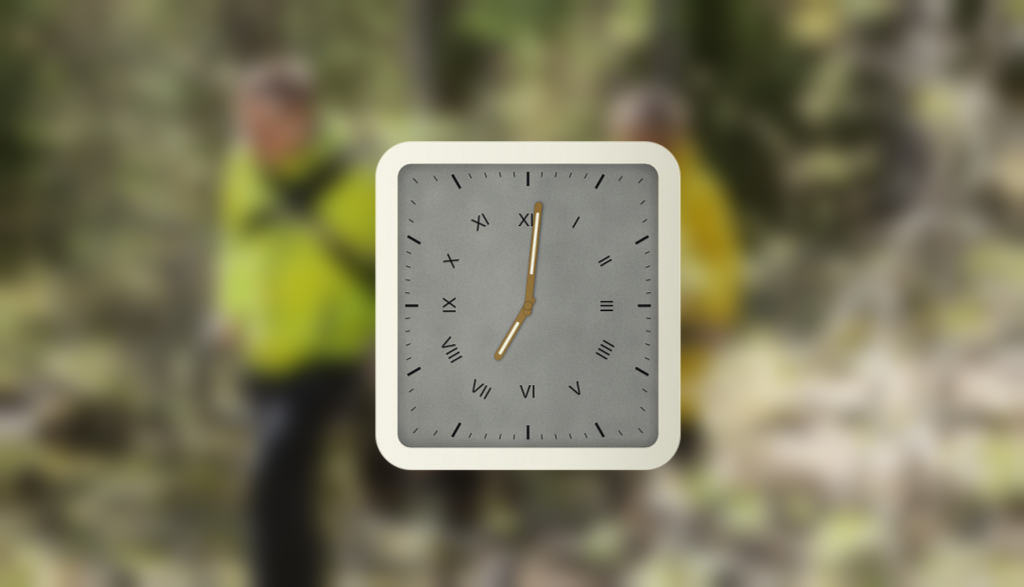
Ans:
7,01
